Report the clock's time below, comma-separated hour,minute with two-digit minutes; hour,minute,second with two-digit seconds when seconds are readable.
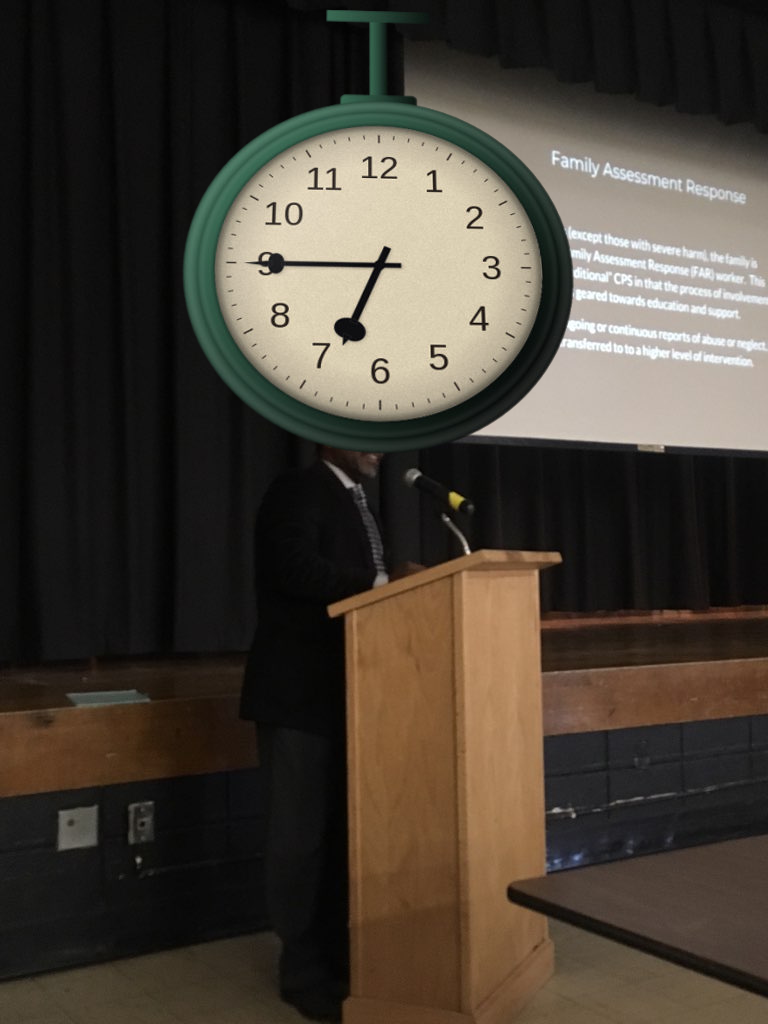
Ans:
6,45
